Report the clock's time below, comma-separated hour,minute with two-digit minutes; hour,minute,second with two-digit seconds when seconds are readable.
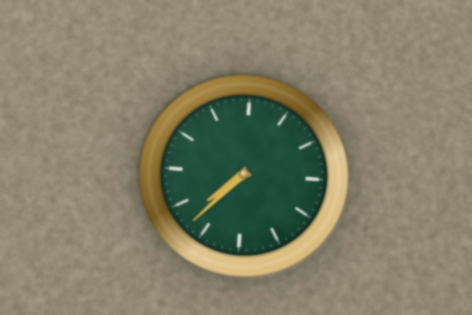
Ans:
7,37
